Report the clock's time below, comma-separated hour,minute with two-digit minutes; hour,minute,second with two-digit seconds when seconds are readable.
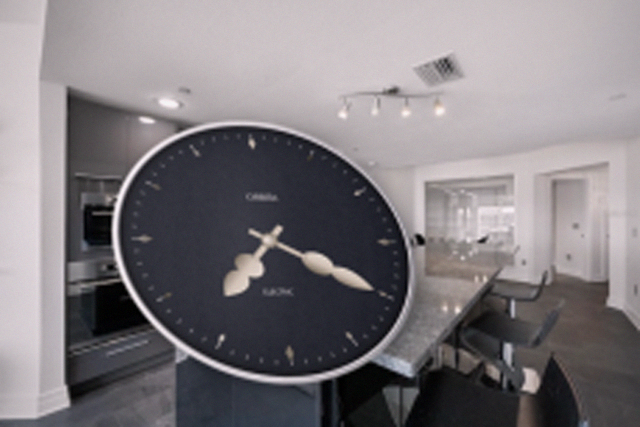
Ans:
7,20
